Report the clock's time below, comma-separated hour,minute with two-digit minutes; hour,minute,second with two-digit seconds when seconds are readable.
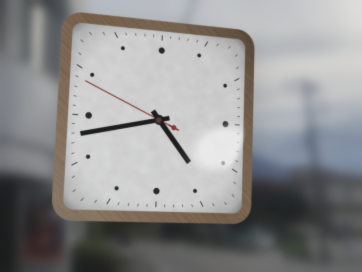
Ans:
4,42,49
